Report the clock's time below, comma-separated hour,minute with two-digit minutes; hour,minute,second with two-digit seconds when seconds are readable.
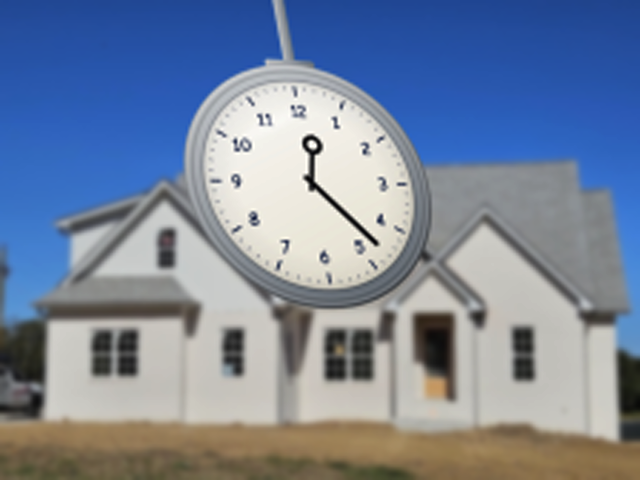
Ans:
12,23
